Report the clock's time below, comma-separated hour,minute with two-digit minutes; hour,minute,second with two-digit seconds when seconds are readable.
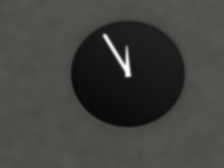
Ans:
11,55
